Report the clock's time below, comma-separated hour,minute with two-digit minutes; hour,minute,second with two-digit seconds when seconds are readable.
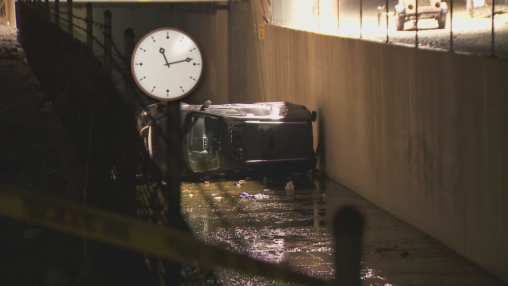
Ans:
11,13
